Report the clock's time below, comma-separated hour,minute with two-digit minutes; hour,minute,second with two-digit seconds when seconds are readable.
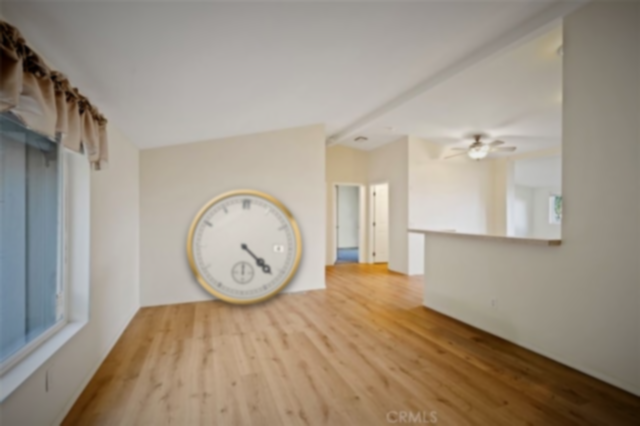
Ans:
4,22
